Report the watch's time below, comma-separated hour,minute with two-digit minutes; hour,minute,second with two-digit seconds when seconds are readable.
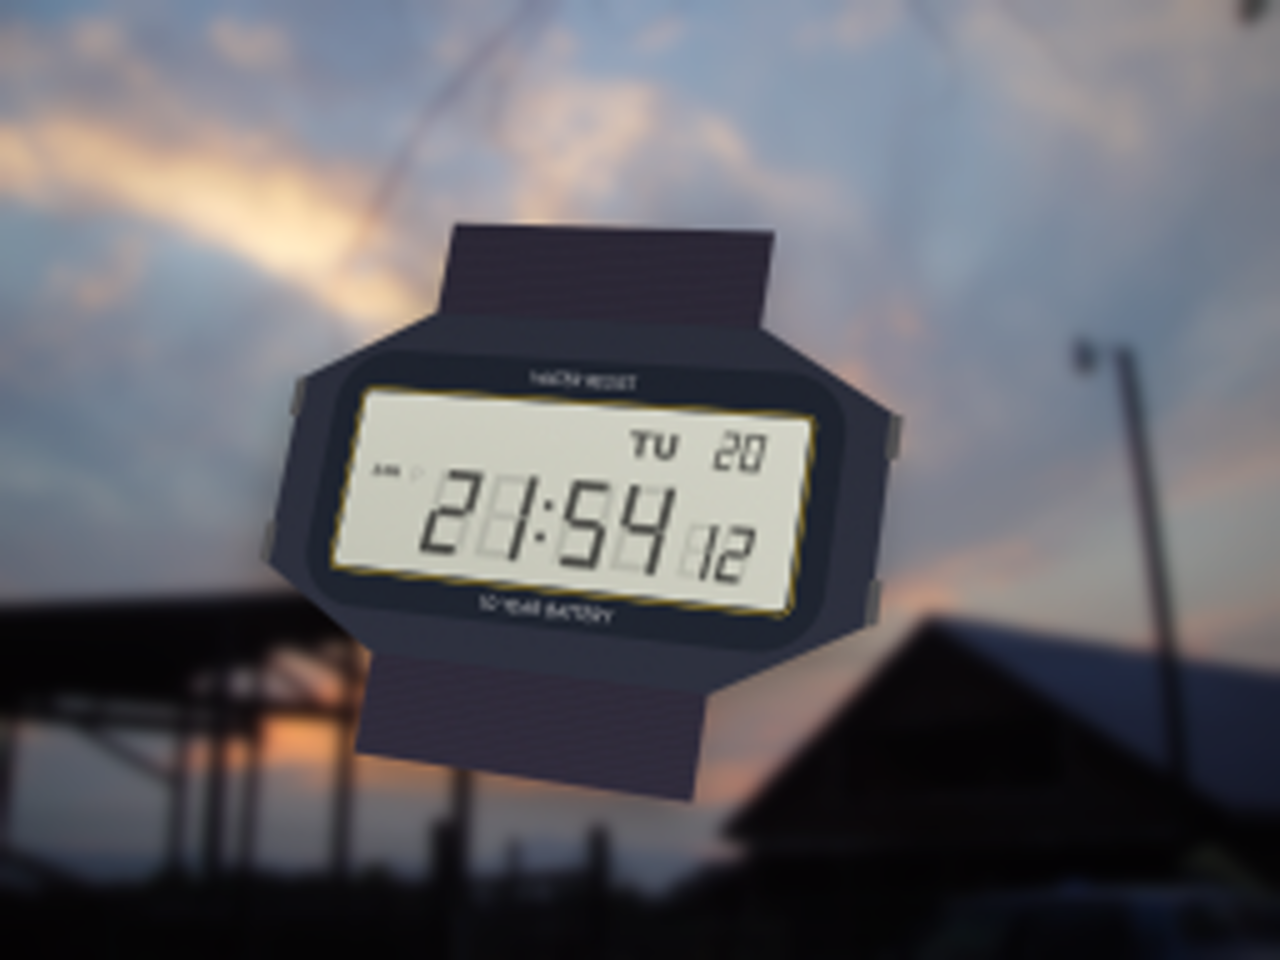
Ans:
21,54,12
